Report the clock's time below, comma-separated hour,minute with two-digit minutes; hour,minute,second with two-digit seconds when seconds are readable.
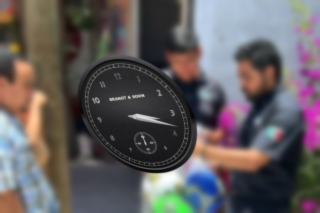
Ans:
3,18
